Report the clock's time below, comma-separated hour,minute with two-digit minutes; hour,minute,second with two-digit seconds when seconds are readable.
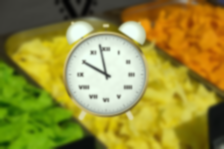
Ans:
9,58
